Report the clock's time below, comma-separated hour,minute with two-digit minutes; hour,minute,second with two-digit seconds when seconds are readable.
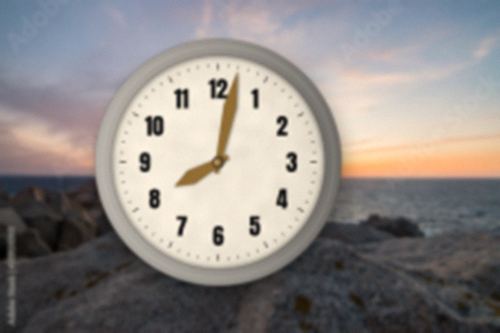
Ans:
8,02
